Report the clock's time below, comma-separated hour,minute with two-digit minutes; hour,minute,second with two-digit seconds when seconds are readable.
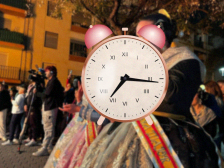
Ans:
7,16
